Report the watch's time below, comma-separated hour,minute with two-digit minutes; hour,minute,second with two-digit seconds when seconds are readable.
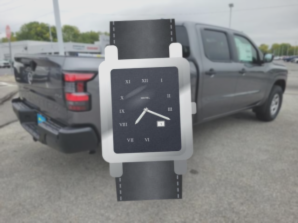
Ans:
7,19
